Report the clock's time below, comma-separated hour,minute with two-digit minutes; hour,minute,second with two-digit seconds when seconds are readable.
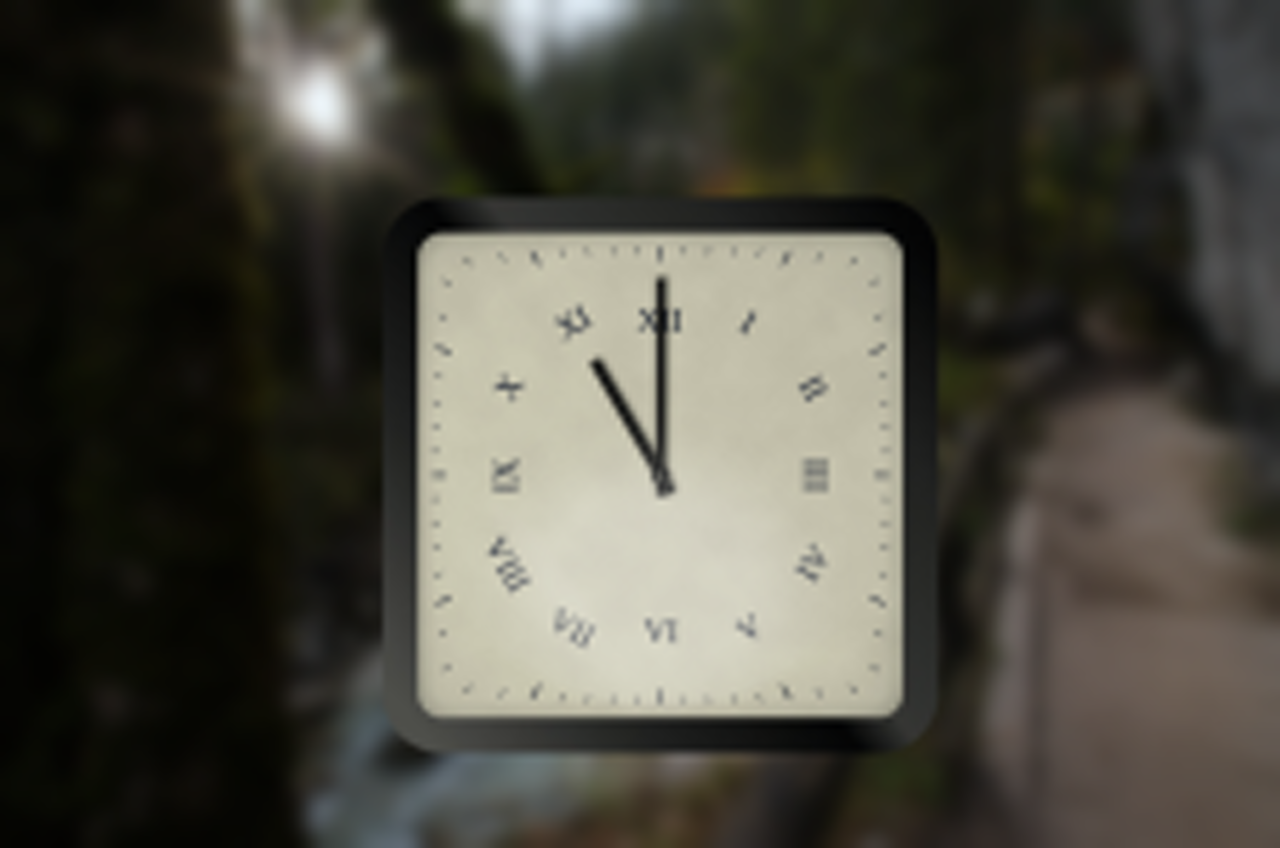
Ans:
11,00
